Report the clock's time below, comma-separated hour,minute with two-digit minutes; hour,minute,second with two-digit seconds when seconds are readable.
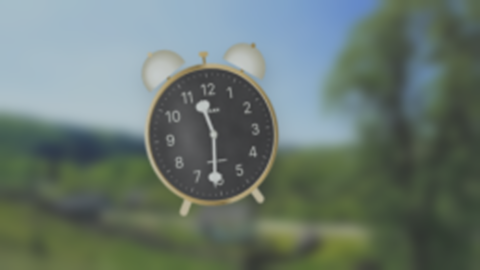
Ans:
11,31
